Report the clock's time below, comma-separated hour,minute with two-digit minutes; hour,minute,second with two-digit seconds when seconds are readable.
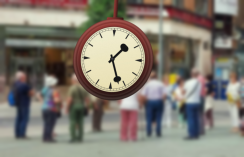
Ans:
1,27
